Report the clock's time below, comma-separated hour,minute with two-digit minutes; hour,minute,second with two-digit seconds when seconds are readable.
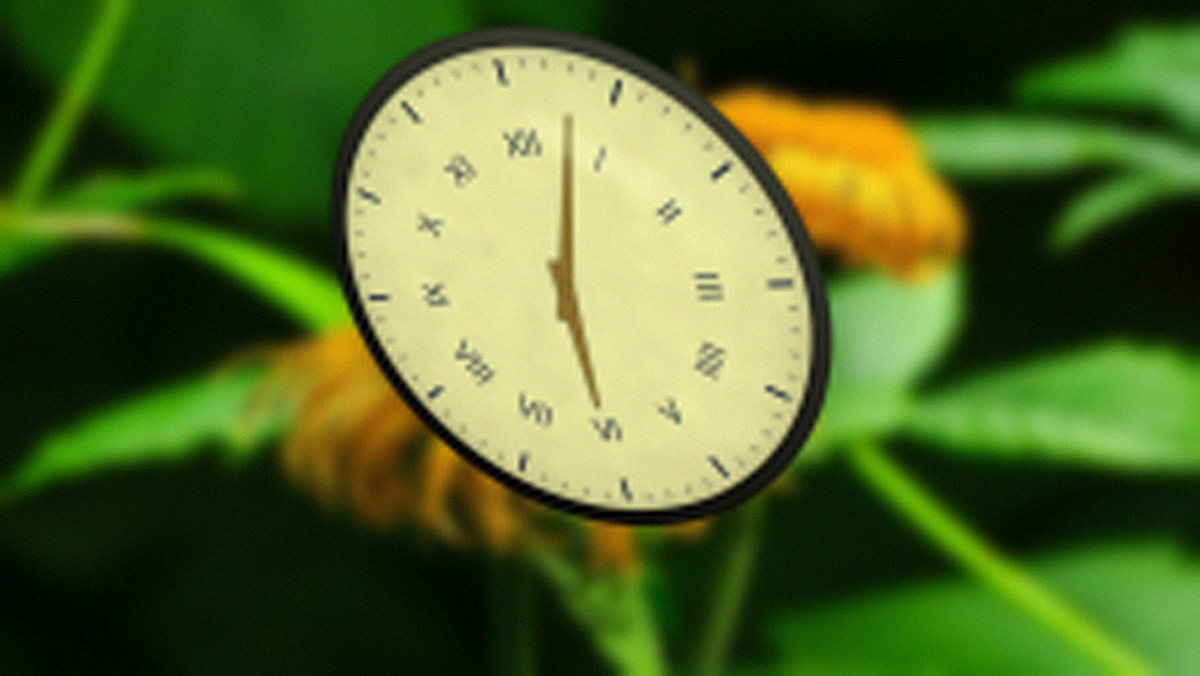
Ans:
6,03
